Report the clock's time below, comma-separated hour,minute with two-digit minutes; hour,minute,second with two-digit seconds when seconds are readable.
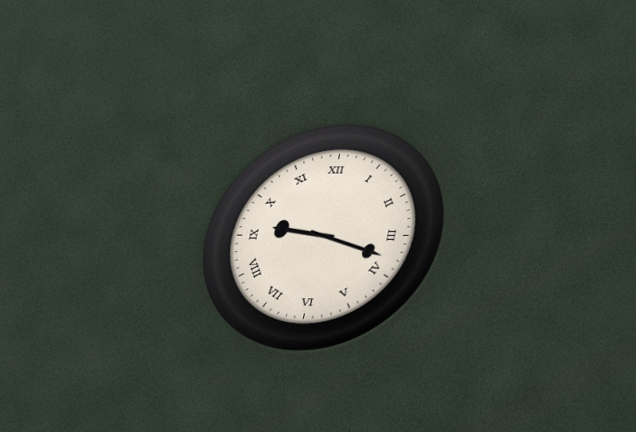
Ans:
9,18
